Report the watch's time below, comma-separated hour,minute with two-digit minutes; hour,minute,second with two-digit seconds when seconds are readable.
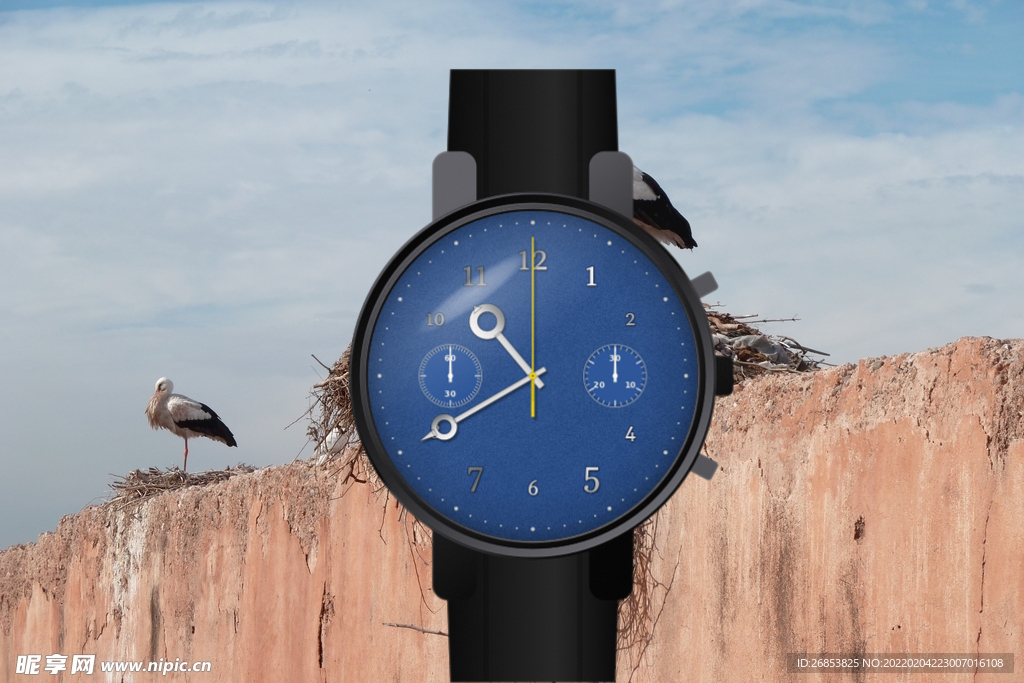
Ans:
10,40
